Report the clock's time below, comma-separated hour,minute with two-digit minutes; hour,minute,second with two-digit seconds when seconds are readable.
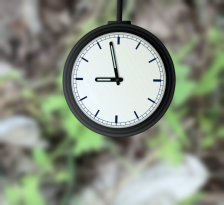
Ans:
8,58
